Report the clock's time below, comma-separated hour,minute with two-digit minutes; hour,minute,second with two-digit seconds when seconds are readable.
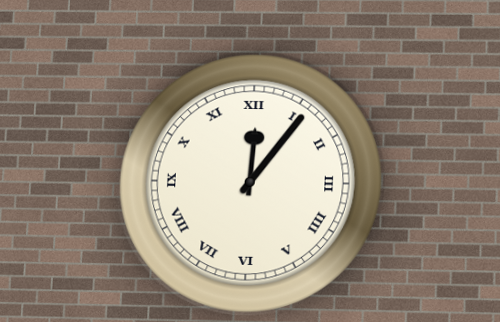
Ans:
12,06
